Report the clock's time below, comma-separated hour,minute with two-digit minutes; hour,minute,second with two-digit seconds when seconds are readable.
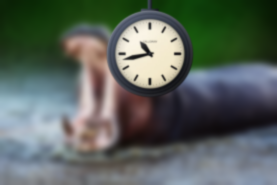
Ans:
10,43
